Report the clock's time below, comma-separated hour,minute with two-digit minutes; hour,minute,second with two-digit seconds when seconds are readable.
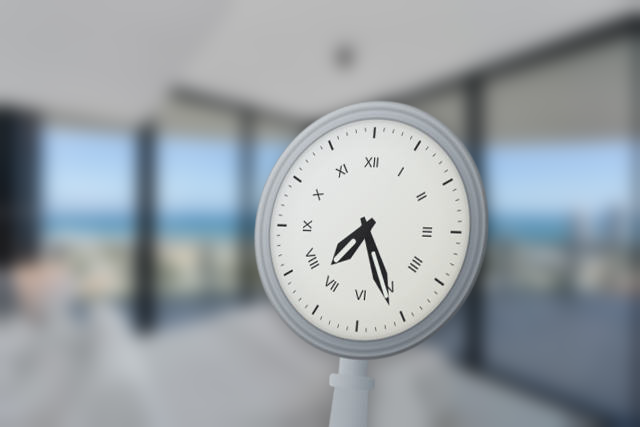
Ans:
7,26
